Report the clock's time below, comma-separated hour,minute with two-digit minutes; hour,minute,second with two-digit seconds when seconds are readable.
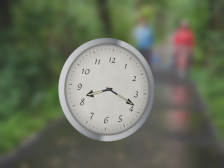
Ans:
8,19
